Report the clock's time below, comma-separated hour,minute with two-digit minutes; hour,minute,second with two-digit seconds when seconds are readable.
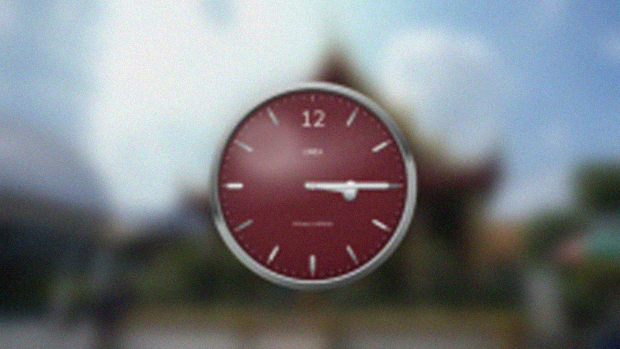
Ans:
3,15
